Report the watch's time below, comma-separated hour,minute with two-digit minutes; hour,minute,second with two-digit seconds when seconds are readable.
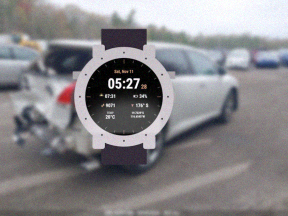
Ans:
5,27
